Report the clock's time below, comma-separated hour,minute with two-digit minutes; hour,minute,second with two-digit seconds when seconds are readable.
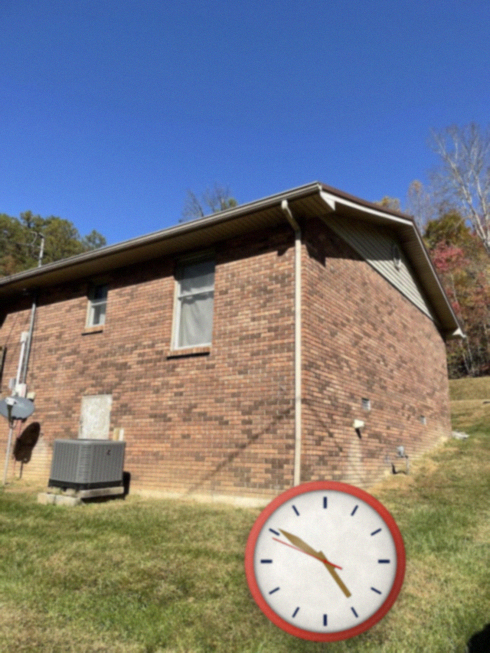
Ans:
4,50,49
